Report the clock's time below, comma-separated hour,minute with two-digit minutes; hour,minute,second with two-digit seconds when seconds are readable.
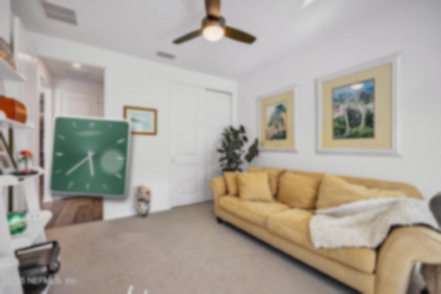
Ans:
5,38
